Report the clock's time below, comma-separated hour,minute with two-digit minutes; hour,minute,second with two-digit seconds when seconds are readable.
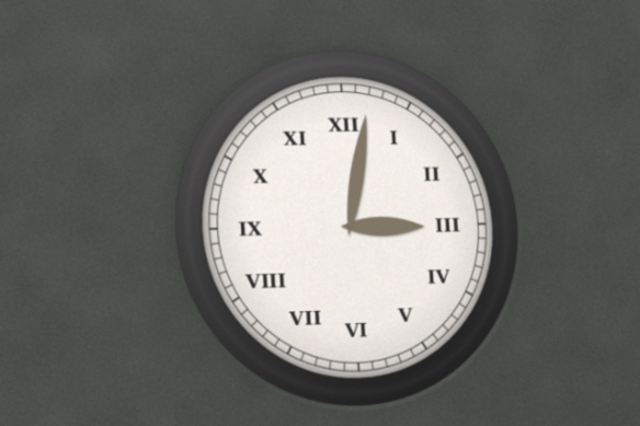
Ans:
3,02
